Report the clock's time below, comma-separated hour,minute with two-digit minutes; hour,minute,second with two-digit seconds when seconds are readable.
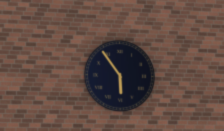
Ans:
5,54
